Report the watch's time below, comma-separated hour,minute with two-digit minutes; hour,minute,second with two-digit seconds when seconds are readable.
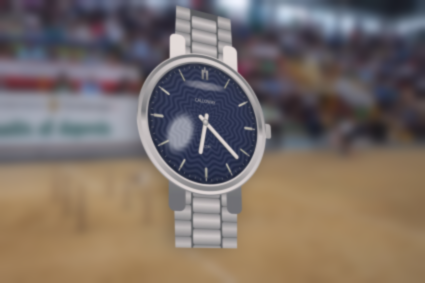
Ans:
6,22
